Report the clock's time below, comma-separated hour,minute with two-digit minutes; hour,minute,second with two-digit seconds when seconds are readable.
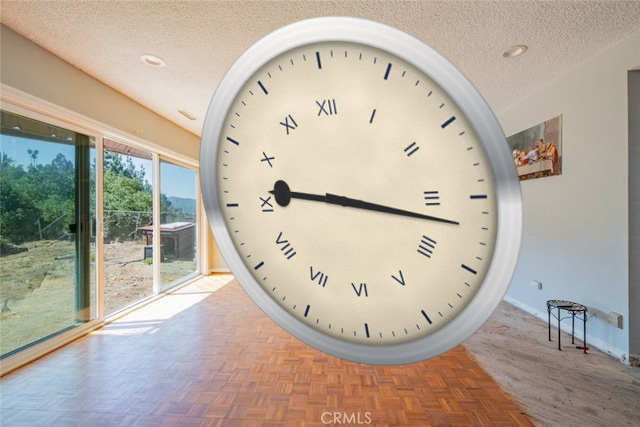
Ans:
9,17
